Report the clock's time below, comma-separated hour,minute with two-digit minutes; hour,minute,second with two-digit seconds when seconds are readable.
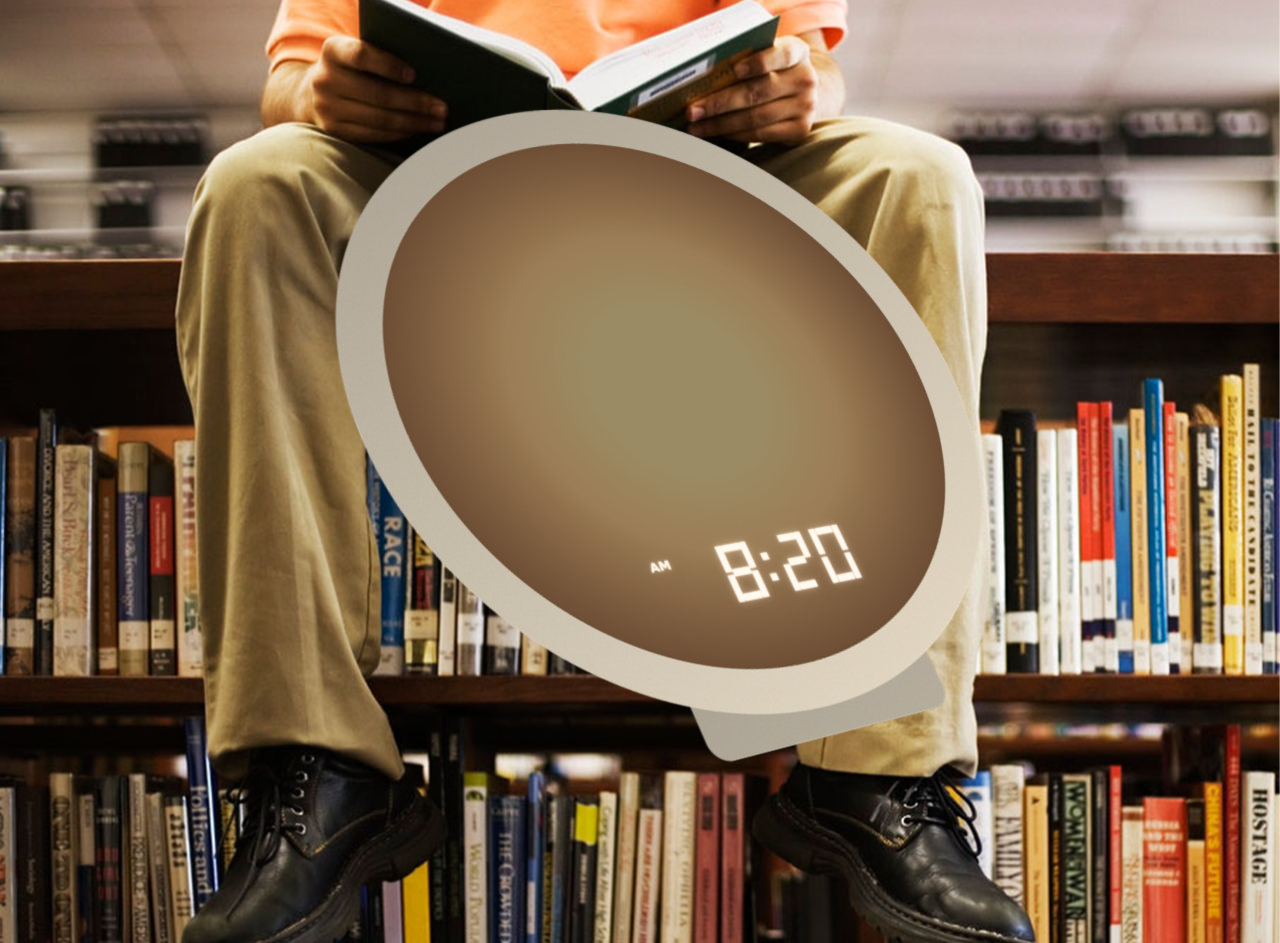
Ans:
8,20
